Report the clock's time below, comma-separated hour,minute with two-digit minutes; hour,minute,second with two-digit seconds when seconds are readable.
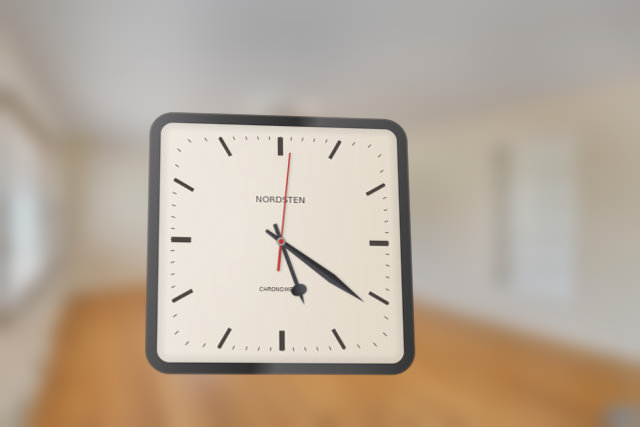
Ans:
5,21,01
